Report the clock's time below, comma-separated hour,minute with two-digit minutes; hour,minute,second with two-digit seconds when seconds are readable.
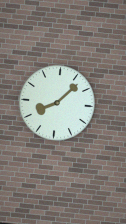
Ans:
8,07
